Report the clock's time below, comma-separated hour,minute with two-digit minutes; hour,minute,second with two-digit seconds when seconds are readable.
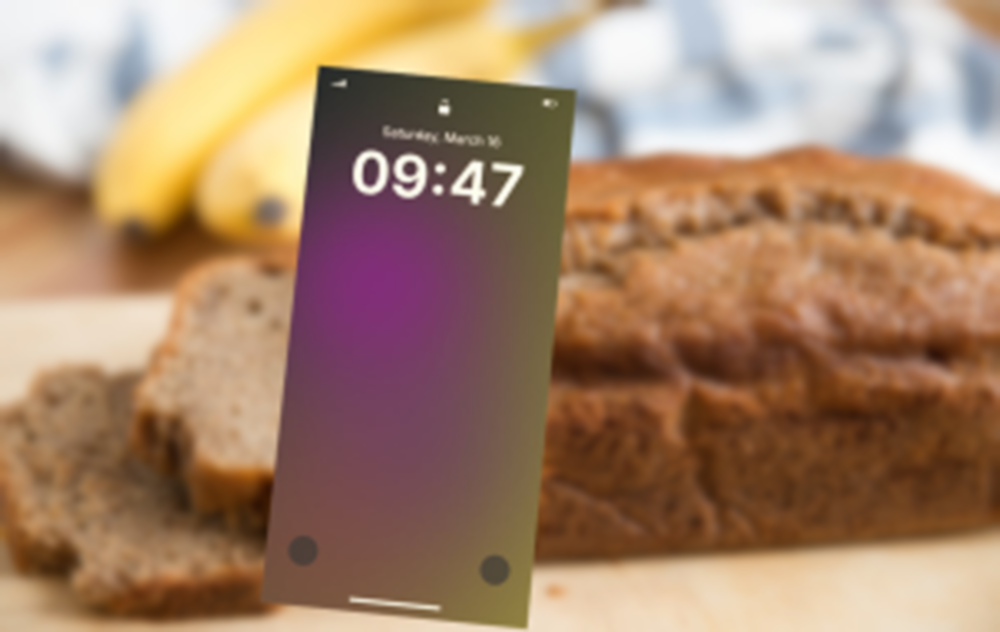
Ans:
9,47
